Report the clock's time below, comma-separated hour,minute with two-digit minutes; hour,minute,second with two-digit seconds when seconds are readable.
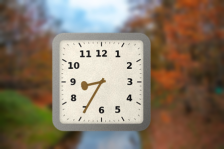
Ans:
8,35
